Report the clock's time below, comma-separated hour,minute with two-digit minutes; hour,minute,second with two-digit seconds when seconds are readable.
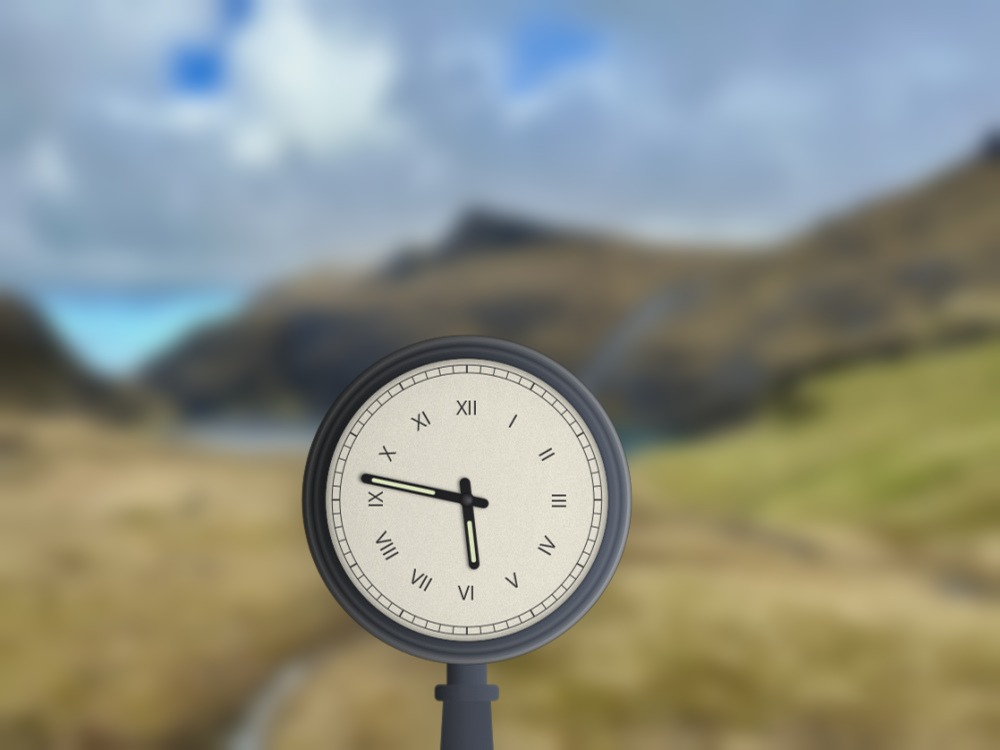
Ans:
5,47
